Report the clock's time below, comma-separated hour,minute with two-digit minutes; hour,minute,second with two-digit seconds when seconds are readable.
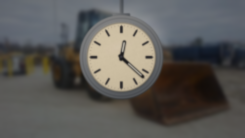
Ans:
12,22
